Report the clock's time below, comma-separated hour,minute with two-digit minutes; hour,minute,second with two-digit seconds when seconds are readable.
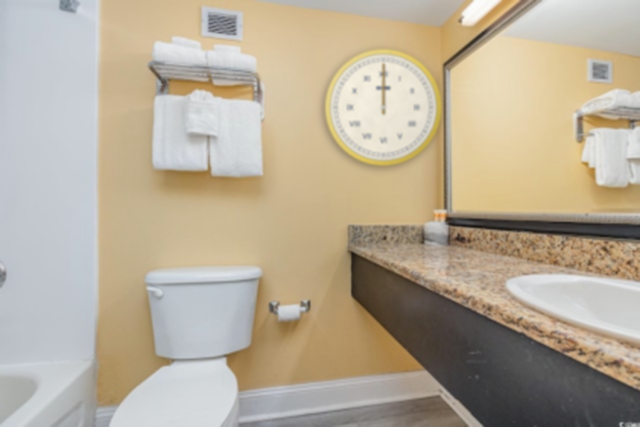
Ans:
12,00
